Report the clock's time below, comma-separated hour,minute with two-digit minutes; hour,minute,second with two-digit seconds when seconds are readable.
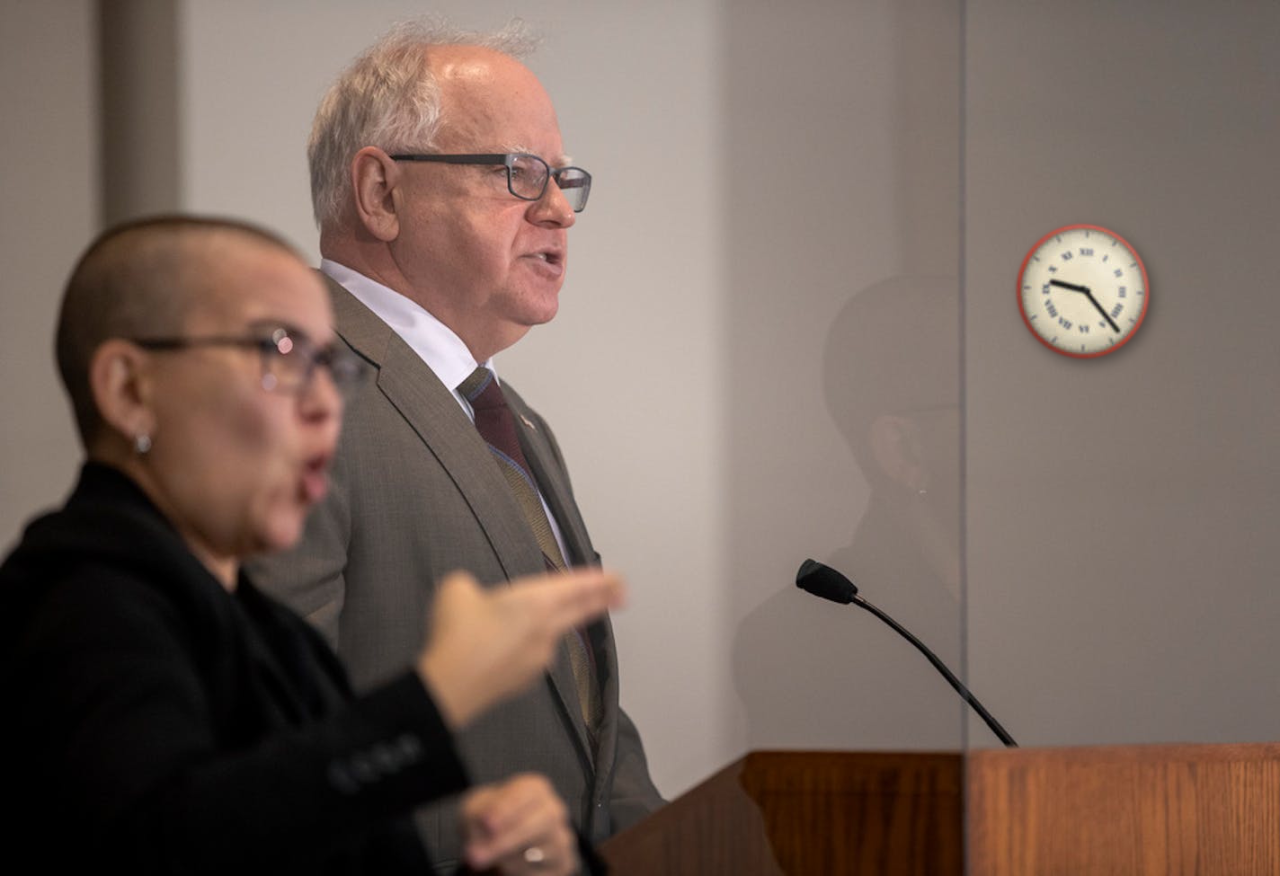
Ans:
9,23
